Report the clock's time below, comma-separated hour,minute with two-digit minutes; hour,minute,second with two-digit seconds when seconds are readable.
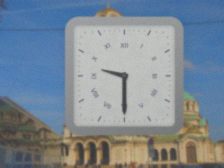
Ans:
9,30
